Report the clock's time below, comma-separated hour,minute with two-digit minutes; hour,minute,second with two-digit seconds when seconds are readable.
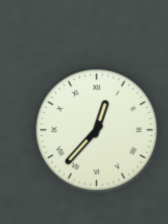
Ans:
12,37
